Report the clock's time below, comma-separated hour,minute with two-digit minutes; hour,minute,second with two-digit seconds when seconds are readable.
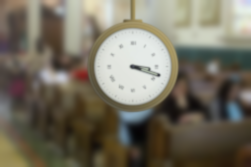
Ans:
3,18
